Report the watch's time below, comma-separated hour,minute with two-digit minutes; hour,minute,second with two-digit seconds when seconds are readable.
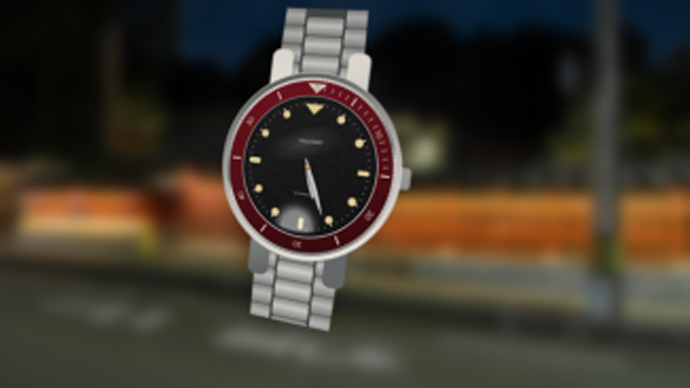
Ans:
5,26
